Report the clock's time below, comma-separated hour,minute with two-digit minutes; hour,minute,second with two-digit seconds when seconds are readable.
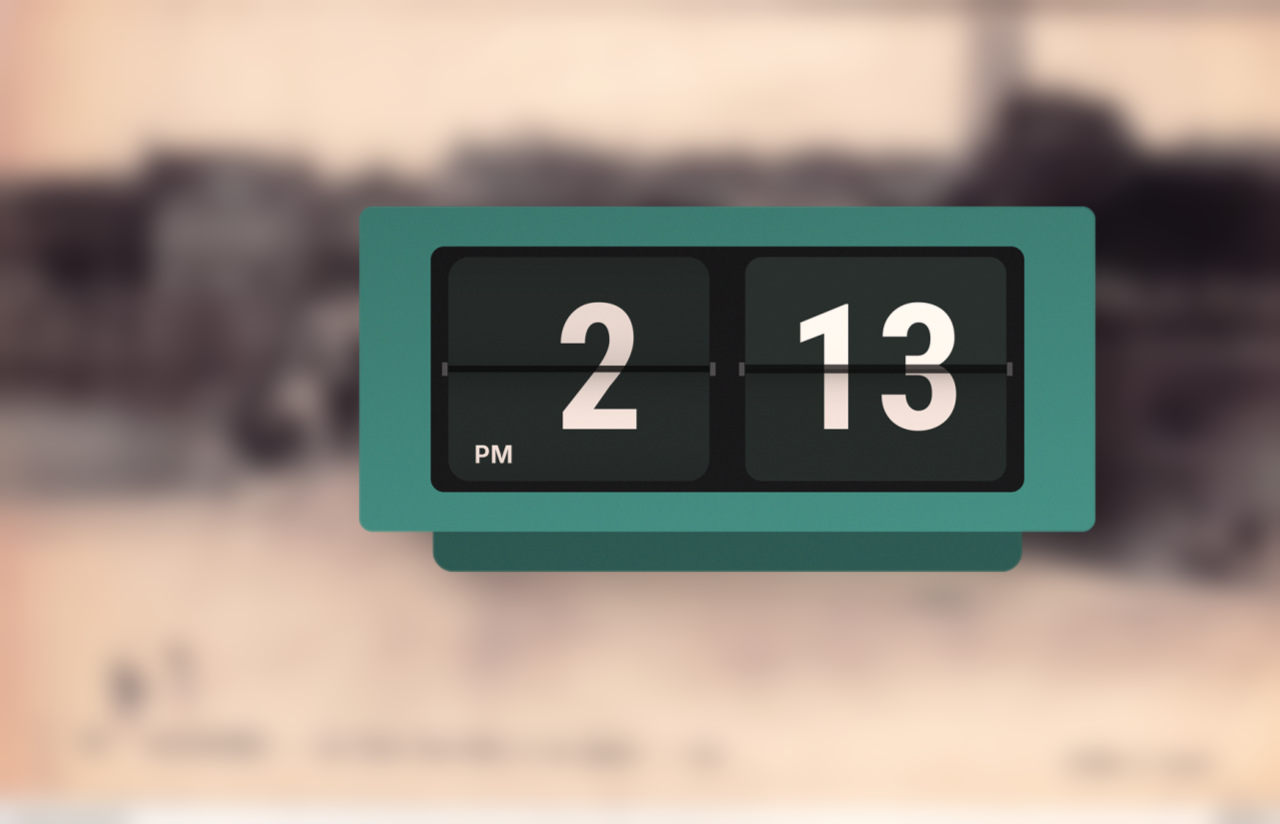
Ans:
2,13
